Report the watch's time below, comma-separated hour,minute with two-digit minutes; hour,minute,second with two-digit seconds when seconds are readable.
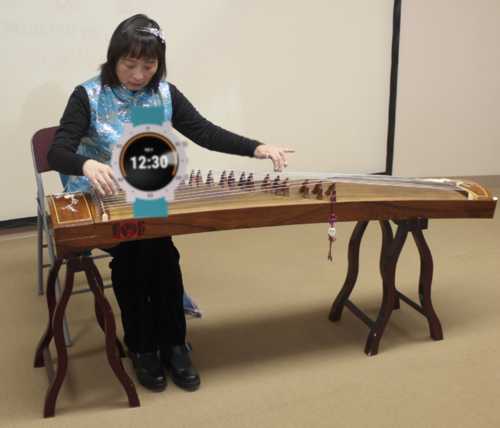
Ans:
12,30
